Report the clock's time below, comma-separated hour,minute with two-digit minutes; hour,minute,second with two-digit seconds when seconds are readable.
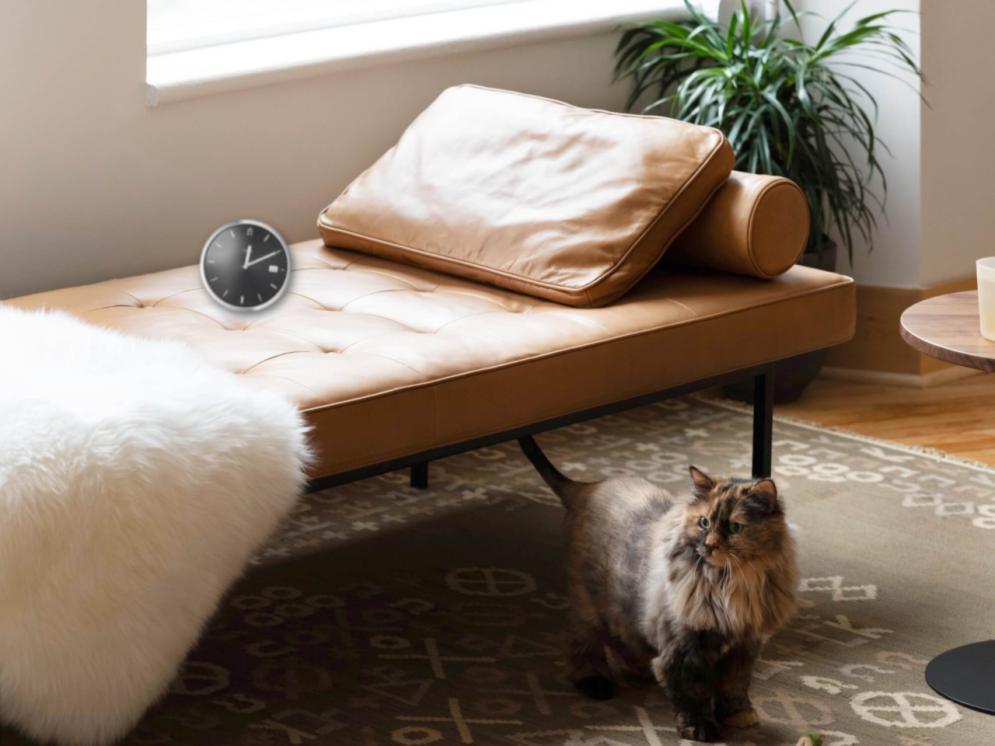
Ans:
12,10
